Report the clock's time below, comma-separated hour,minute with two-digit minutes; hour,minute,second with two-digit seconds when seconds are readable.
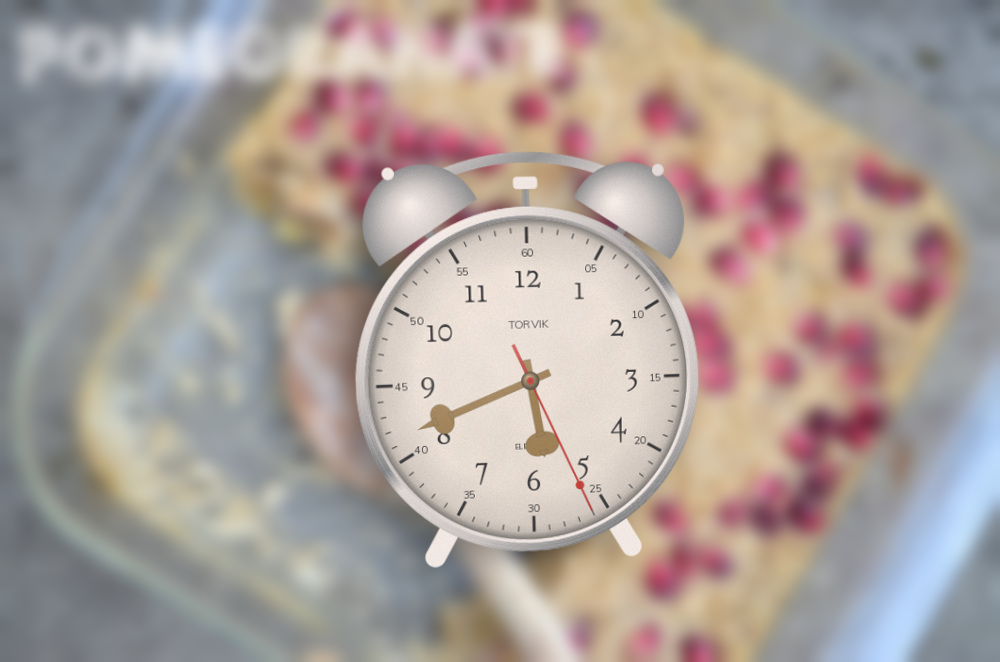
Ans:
5,41,26
